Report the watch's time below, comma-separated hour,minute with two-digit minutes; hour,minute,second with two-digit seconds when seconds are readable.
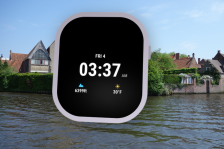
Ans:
3,37
